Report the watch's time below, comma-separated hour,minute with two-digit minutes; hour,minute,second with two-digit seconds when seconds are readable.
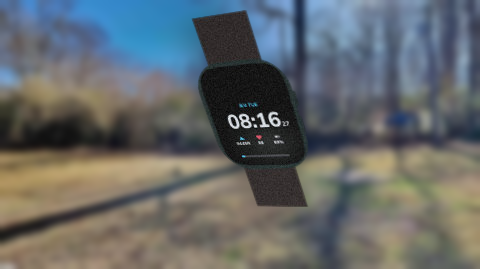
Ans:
8,16
